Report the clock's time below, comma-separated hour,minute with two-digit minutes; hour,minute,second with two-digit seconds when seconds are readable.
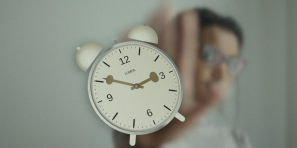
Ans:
2,51
